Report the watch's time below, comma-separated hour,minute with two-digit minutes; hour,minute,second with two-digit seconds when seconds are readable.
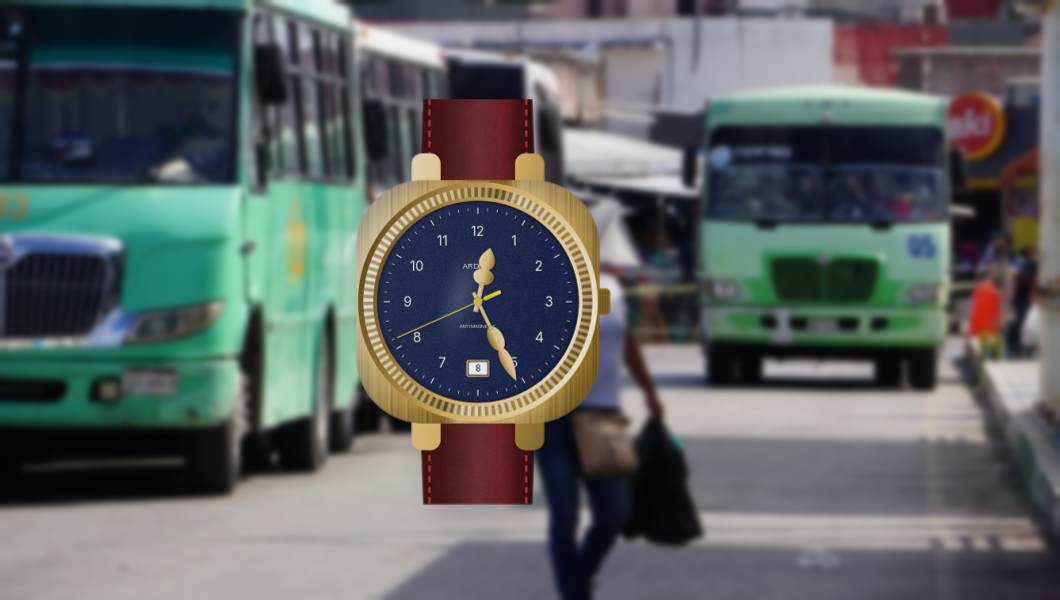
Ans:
12,25,41
